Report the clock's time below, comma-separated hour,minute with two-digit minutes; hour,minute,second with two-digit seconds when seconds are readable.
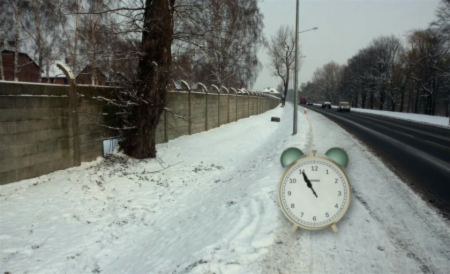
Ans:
10,55
